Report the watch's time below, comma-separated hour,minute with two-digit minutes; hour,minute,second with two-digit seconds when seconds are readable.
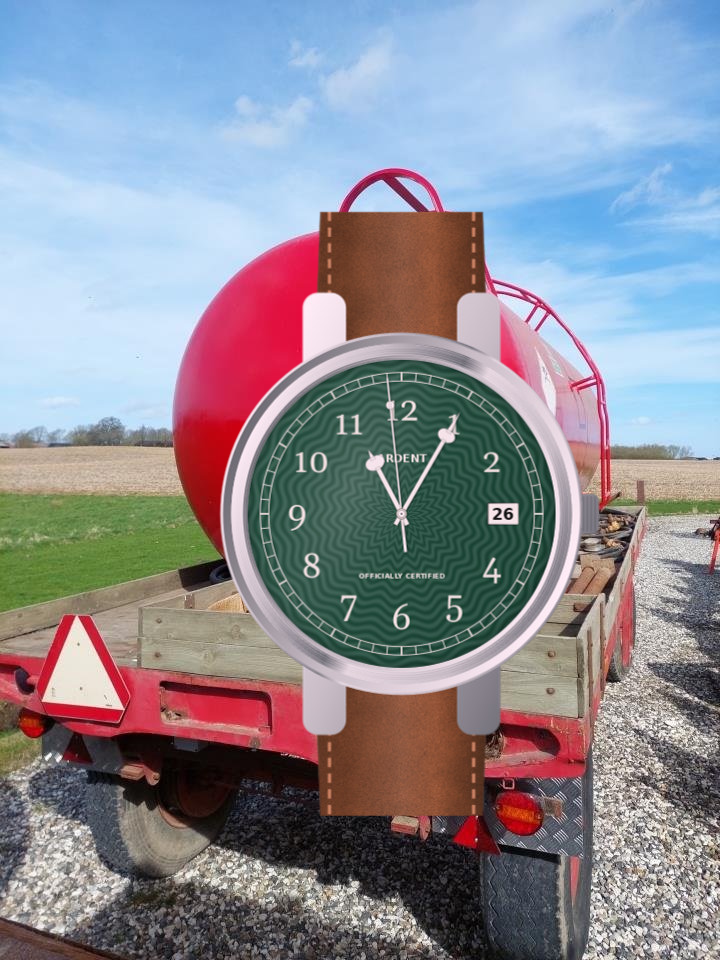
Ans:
11,04,59
